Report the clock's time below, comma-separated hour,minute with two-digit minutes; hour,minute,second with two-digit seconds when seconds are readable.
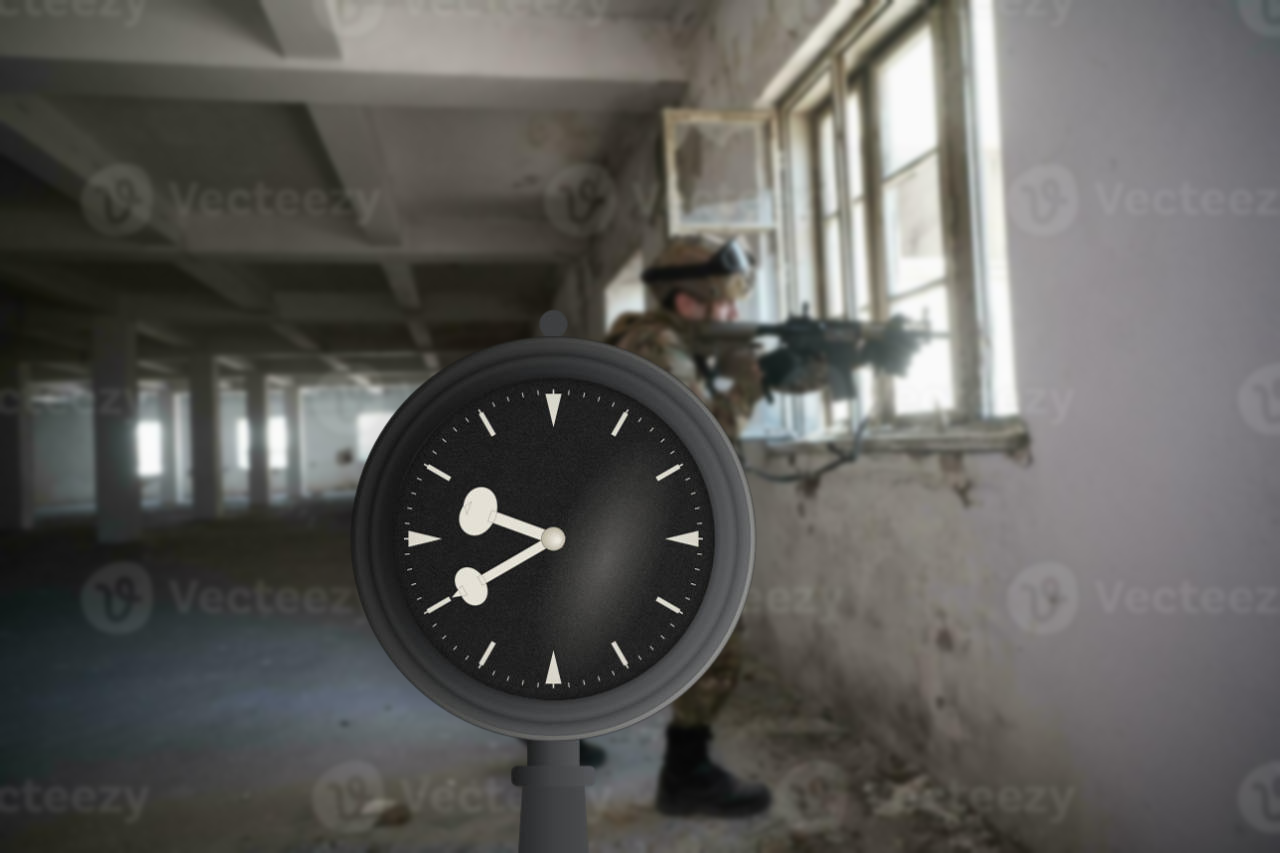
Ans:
9,40
